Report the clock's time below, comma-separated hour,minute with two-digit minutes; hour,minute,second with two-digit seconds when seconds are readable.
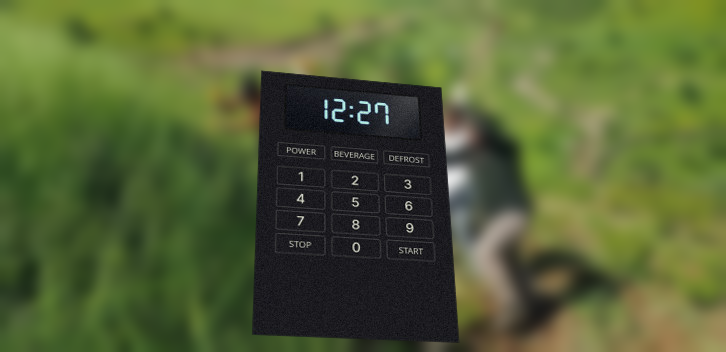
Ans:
12,27
